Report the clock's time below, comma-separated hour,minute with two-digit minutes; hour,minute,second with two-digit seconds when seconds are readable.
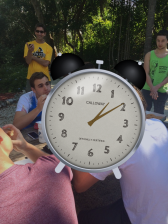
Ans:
1,09
